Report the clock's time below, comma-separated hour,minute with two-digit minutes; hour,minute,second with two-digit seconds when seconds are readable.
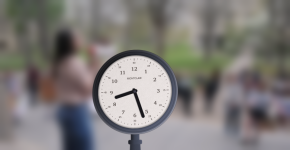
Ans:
8,27
